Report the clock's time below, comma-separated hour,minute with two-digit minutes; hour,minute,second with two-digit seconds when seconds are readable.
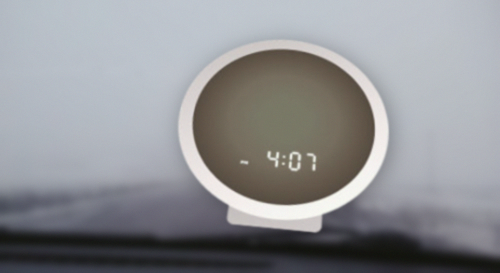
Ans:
4,07
